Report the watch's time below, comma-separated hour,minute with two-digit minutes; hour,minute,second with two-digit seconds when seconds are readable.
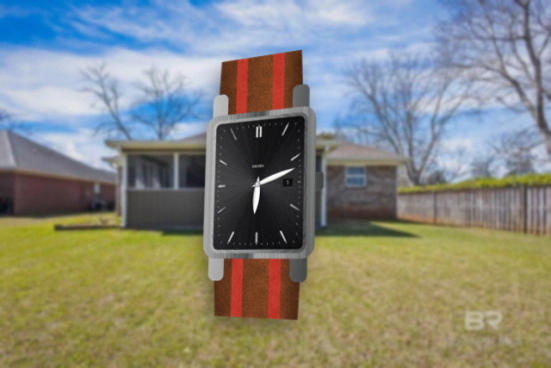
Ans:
6,12
